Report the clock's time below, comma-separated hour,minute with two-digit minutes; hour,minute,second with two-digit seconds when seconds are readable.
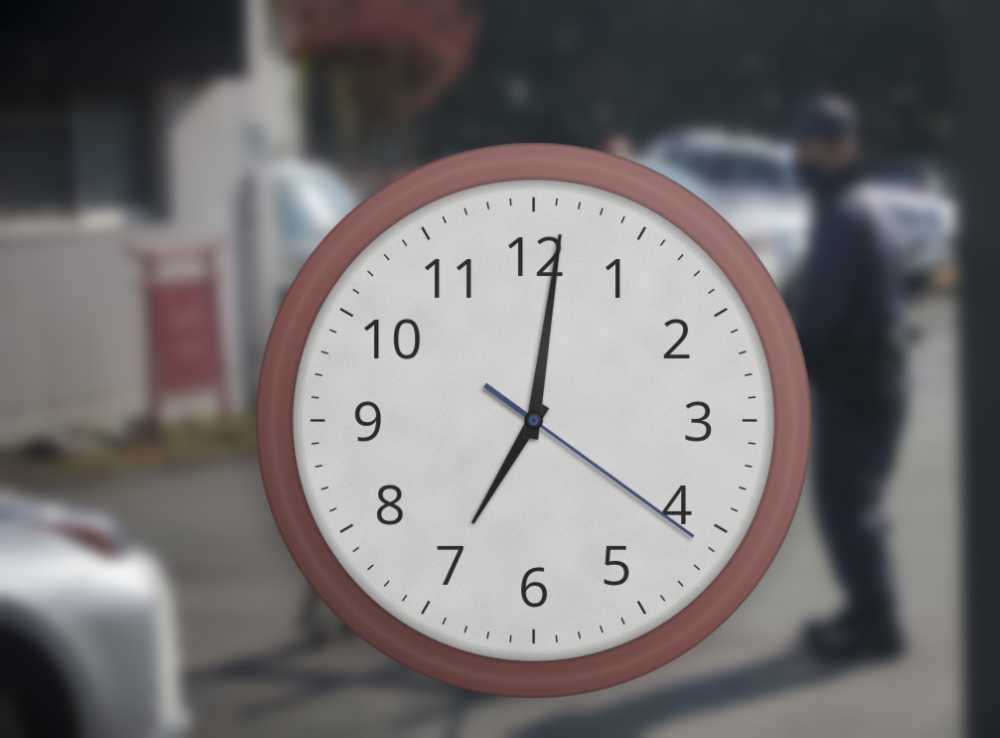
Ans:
7,01,21
